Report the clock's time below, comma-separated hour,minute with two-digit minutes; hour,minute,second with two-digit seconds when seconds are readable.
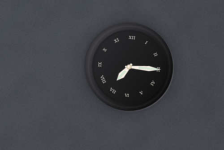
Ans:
7,15
